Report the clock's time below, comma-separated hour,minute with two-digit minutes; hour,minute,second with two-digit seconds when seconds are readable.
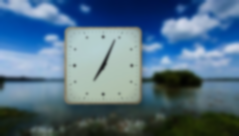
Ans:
7,04
